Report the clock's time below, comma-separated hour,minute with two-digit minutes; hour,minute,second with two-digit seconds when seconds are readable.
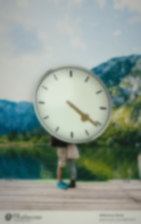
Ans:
4,21
